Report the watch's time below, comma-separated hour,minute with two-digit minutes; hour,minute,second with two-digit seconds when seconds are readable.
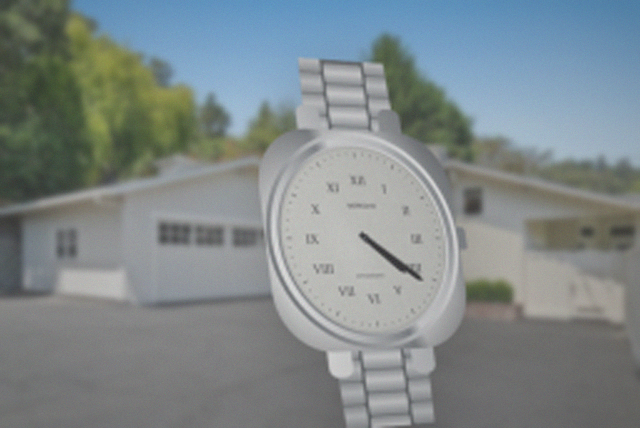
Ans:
4,21
